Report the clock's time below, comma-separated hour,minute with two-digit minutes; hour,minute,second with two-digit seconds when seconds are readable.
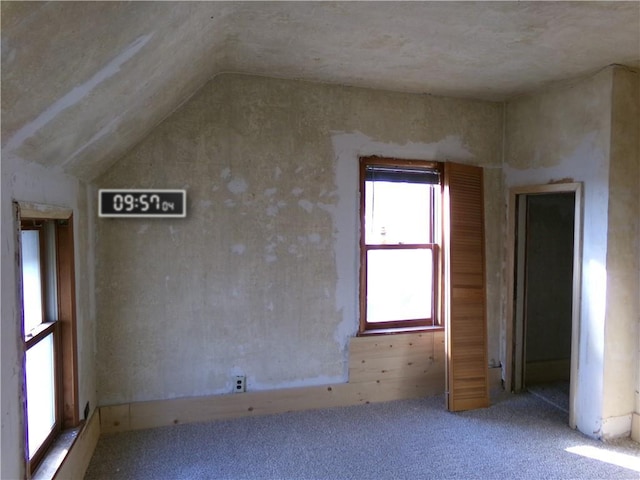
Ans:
9,57
